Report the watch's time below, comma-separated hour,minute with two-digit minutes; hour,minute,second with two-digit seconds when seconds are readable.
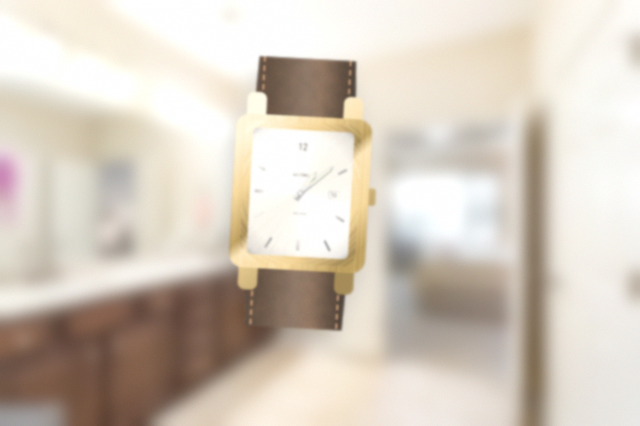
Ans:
1,08
